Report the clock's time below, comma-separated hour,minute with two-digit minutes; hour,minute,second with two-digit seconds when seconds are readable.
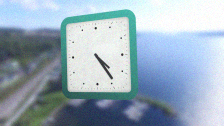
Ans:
4,24
